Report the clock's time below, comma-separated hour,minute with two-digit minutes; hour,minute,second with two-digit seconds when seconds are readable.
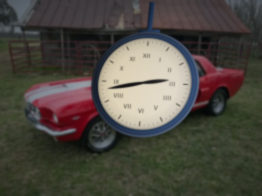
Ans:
2,43
